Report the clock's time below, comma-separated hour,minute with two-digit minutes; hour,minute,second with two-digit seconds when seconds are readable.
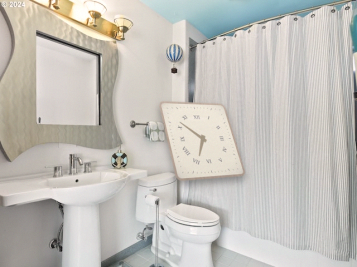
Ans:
6,52
